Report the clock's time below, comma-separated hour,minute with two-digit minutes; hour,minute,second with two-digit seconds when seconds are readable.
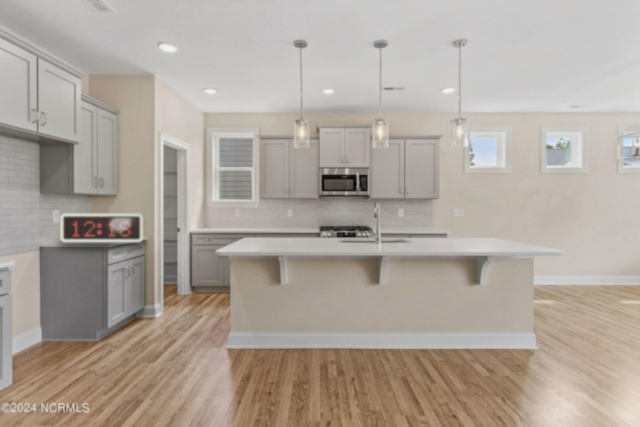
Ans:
12,18
